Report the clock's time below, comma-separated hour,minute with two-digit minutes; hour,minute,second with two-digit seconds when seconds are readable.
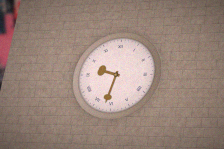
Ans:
9,32
